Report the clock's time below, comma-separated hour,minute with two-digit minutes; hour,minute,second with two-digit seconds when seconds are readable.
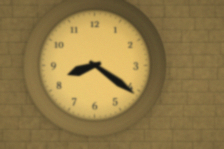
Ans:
8,21
